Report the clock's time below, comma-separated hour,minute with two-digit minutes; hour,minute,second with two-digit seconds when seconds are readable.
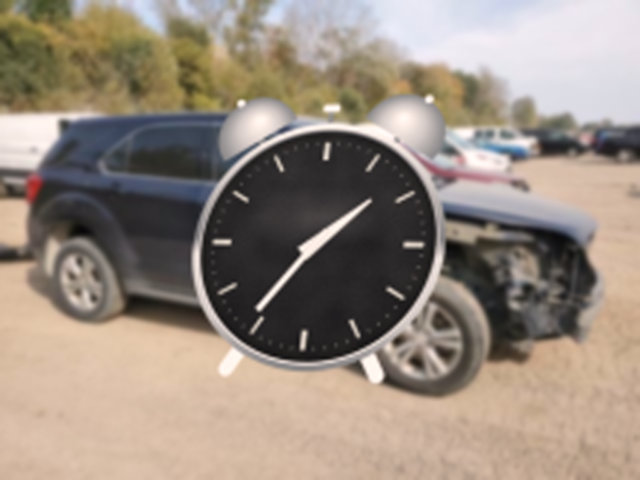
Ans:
1,36
